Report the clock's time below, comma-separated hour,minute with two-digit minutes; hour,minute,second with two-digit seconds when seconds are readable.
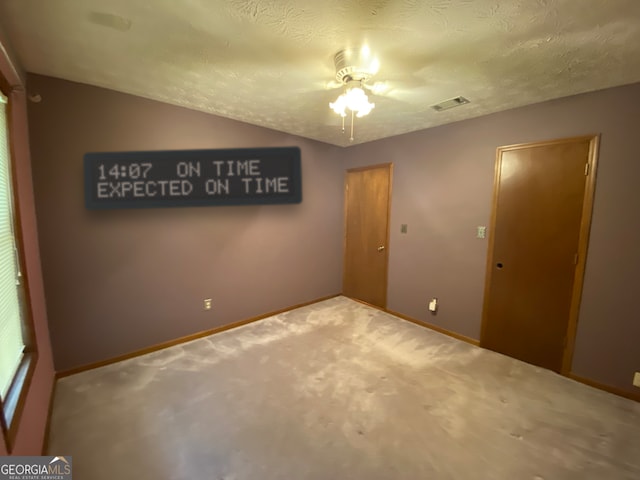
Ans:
14,07
